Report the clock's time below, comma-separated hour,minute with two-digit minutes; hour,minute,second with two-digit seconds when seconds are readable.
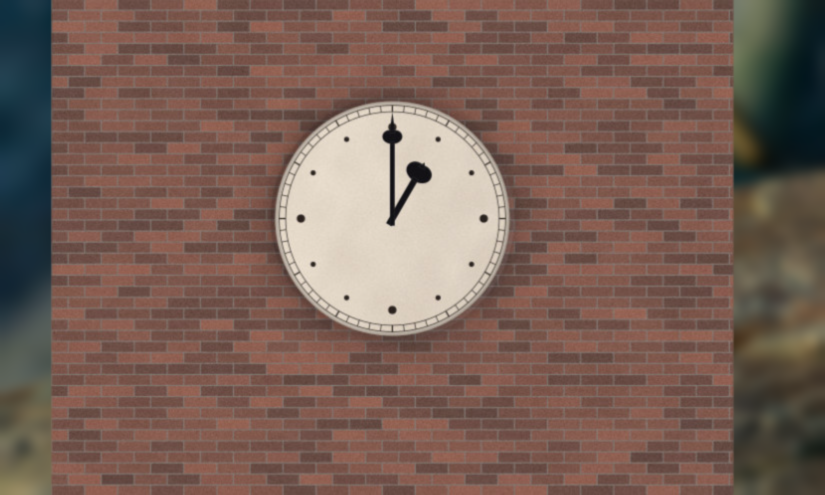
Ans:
1,00
